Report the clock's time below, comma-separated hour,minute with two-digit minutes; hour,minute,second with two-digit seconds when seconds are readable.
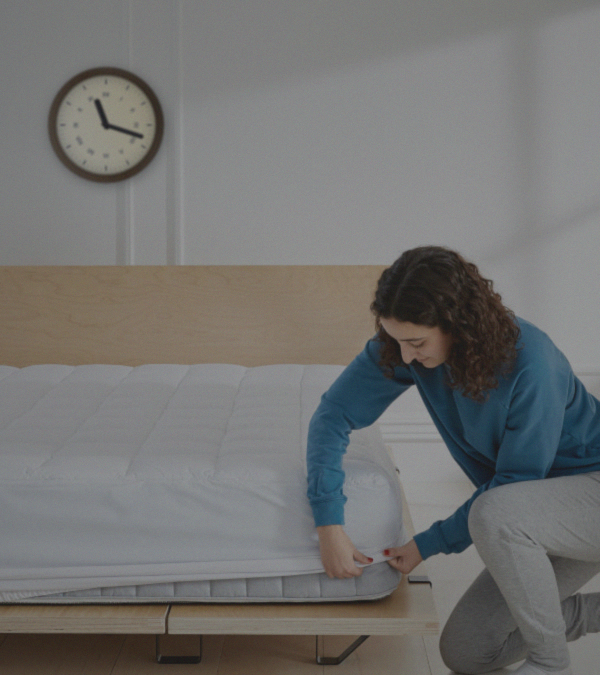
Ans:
11,18
